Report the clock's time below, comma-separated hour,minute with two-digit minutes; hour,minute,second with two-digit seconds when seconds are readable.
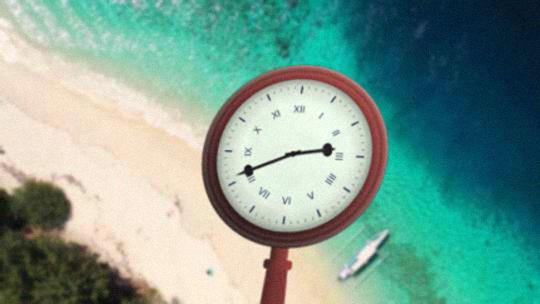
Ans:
2,41
